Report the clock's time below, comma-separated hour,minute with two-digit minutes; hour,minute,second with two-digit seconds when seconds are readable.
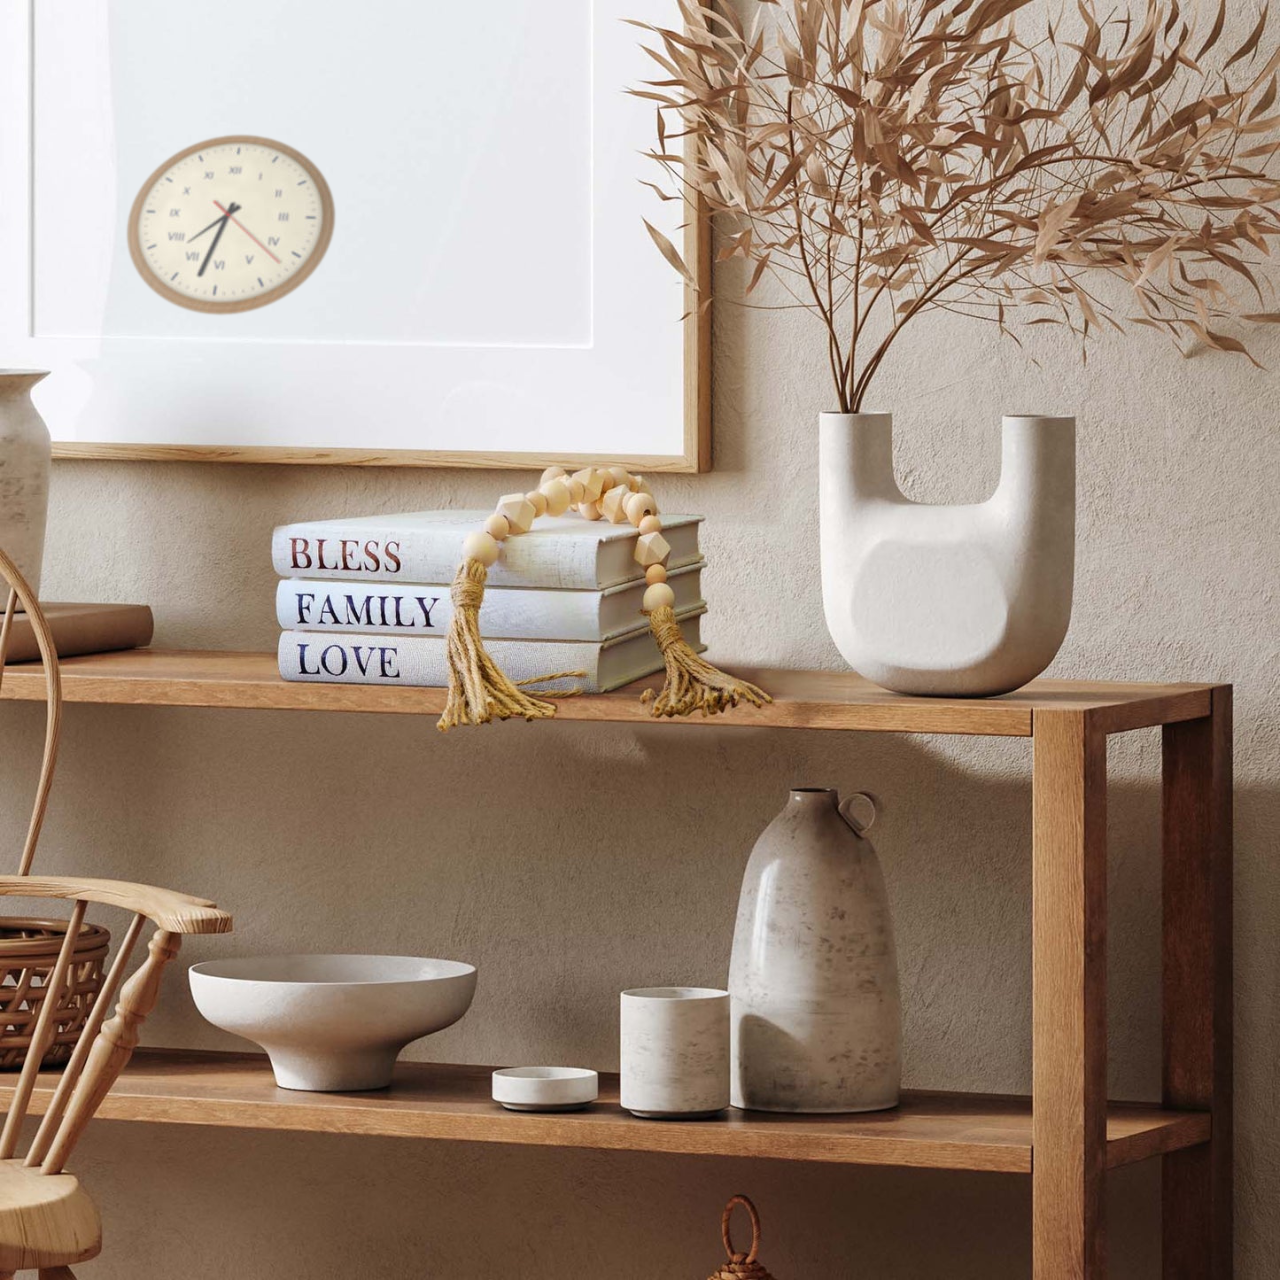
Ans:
7,32,22
